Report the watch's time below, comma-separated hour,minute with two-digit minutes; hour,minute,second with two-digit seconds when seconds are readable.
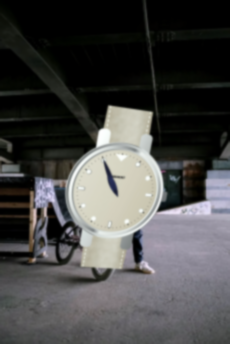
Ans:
10,55
